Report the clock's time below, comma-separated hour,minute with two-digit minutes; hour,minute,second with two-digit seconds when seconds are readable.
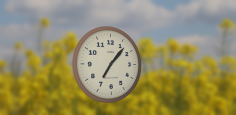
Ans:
7,07
